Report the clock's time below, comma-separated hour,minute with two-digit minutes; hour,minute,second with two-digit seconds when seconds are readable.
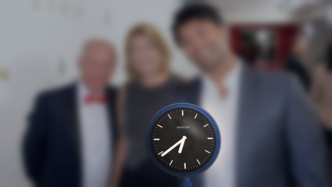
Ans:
6,39
